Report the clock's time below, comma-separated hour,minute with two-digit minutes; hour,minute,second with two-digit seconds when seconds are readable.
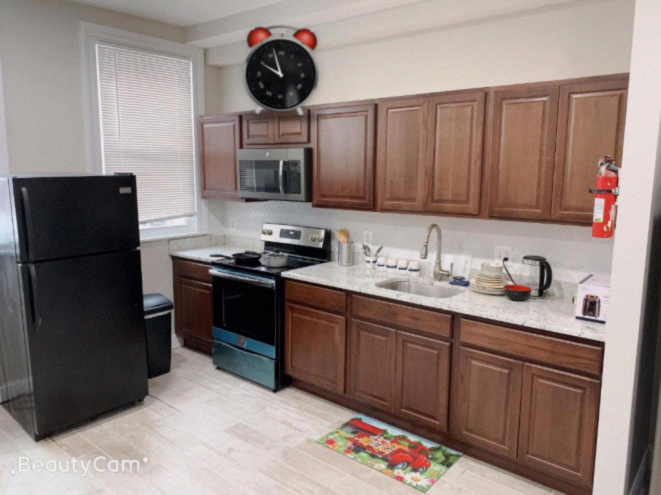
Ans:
9,57
